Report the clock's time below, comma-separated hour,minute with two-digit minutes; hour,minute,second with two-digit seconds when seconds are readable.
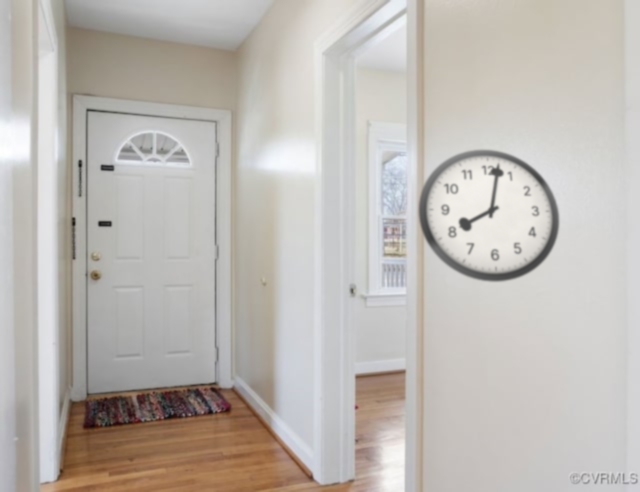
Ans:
8,02
